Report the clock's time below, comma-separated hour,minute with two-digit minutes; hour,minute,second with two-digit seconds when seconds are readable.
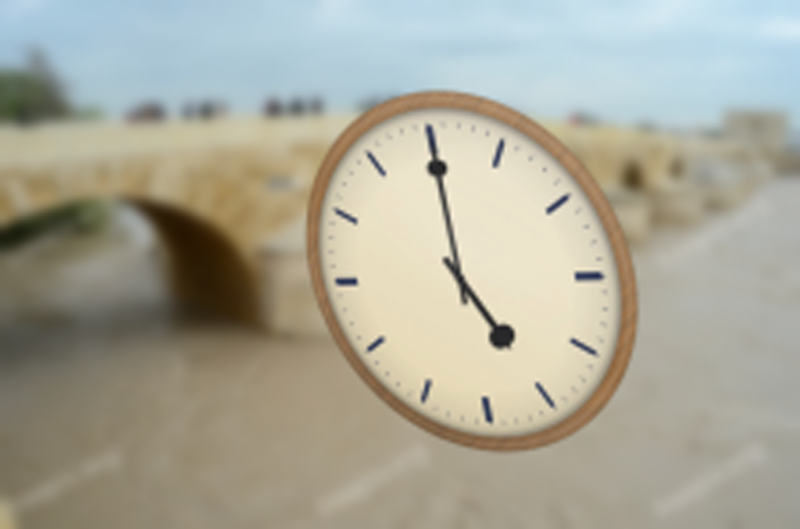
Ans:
5,00
